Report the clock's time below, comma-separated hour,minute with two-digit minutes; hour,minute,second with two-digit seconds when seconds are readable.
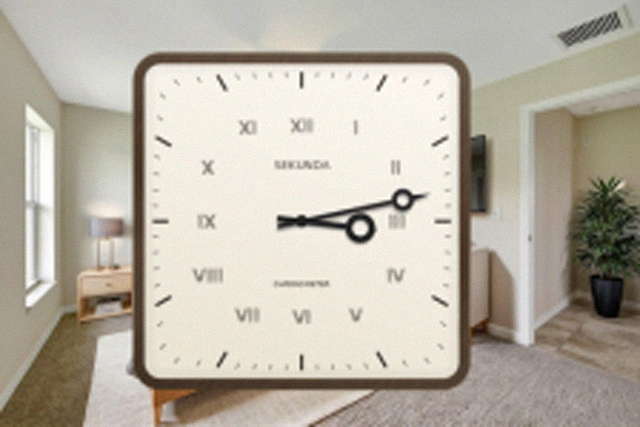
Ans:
3,13
